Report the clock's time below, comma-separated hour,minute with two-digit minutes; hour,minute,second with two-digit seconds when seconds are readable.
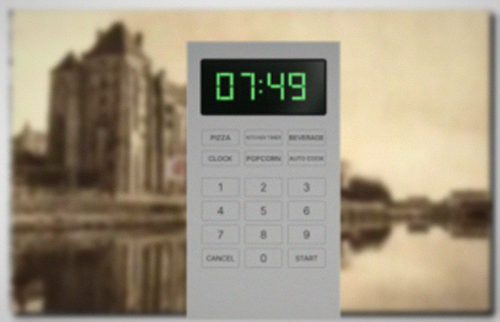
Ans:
7,49
